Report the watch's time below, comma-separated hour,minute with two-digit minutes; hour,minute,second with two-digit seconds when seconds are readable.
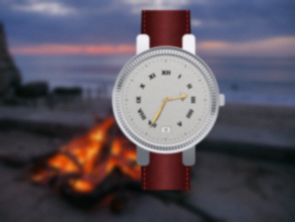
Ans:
2,35
